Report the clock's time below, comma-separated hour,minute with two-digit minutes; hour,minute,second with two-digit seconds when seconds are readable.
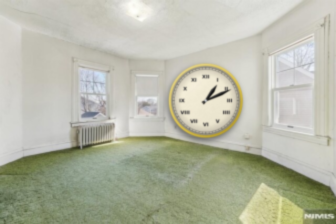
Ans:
1,11
